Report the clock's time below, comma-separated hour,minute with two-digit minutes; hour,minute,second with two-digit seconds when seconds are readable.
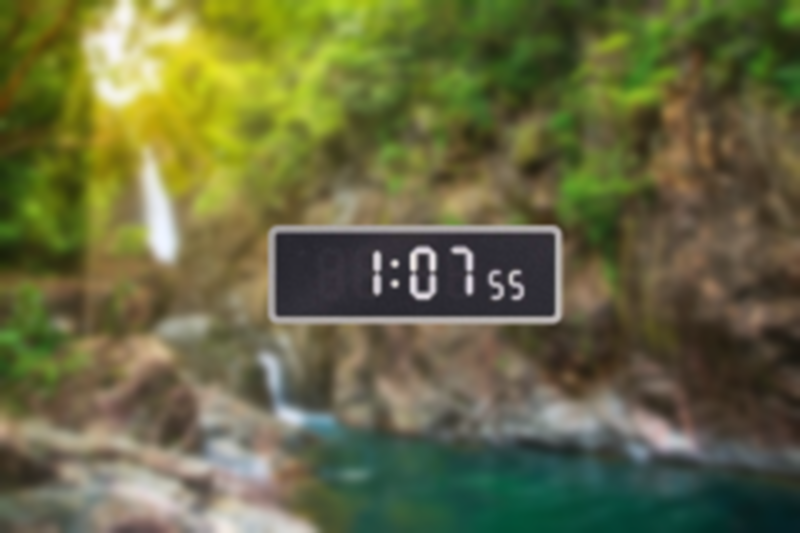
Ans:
1,07,55
